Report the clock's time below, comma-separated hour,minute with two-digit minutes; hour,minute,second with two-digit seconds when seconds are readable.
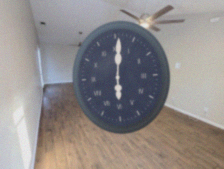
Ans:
6,01
